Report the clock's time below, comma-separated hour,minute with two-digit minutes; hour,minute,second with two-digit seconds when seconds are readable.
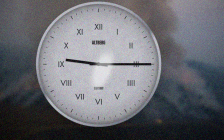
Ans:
9,15
